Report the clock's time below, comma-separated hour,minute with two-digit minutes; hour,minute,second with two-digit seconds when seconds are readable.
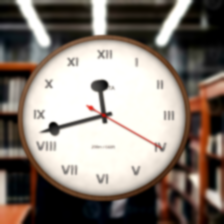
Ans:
11,42,20
